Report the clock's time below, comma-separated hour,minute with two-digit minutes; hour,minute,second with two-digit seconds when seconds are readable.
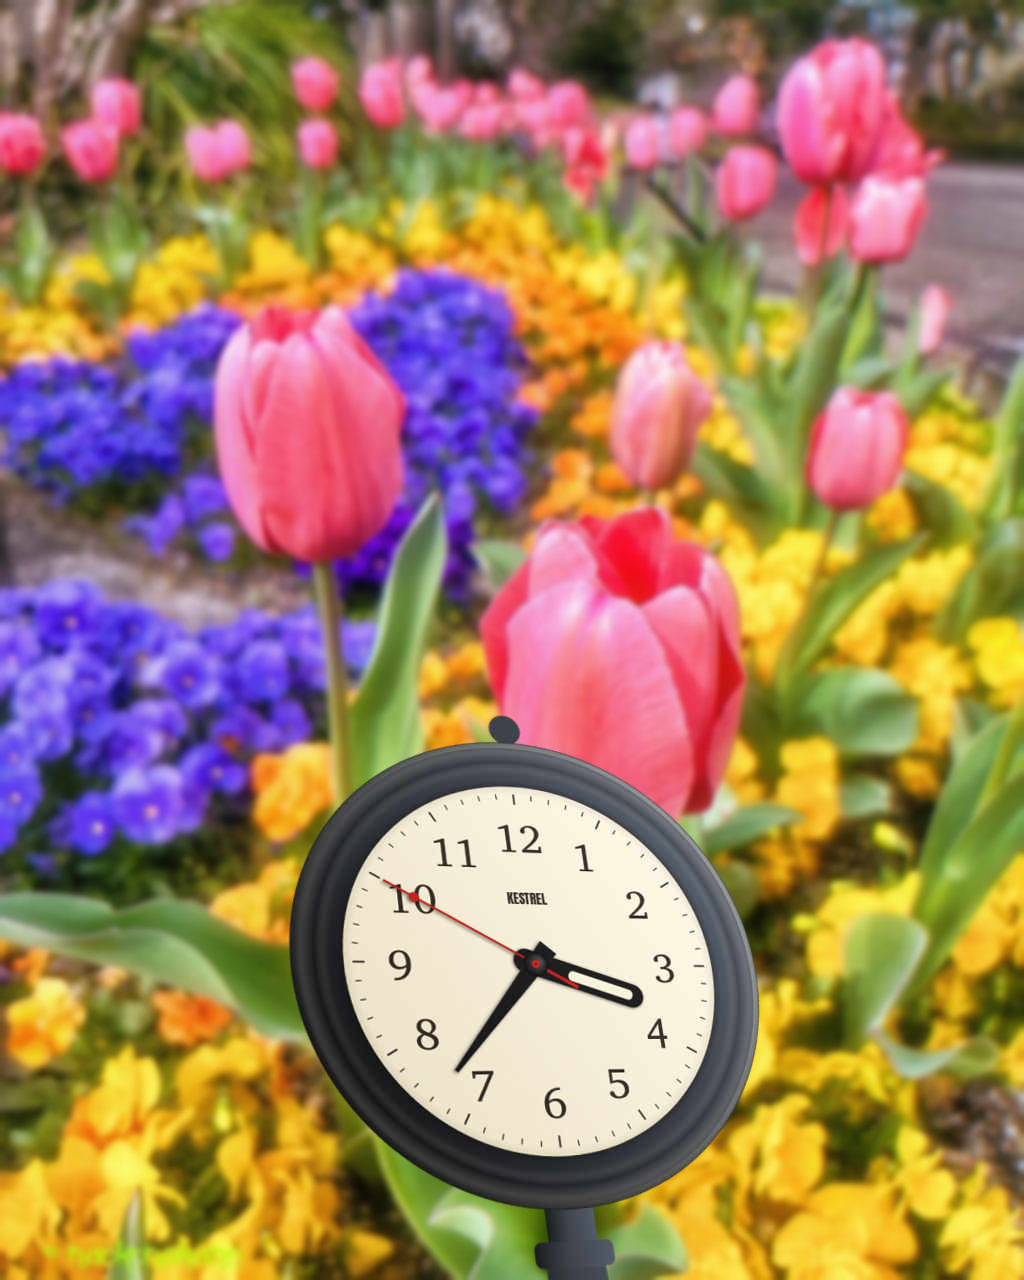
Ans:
3,36,50
